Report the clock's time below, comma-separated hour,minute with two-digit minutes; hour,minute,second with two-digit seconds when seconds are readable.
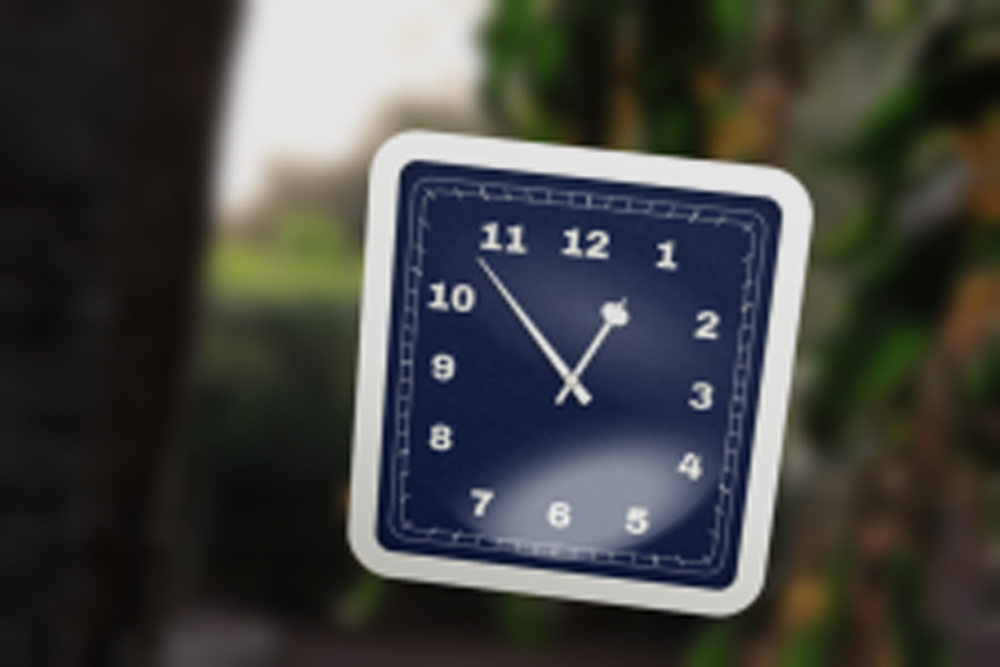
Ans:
12,53
